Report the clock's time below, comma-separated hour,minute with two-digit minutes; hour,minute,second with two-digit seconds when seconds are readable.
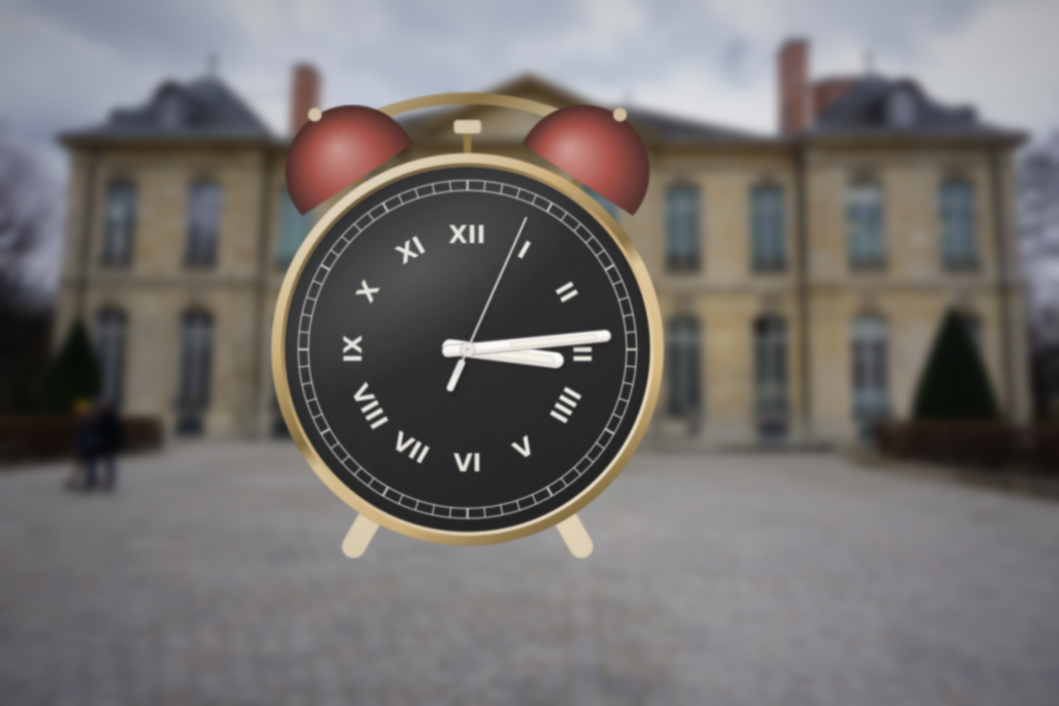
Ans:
3,14,04
